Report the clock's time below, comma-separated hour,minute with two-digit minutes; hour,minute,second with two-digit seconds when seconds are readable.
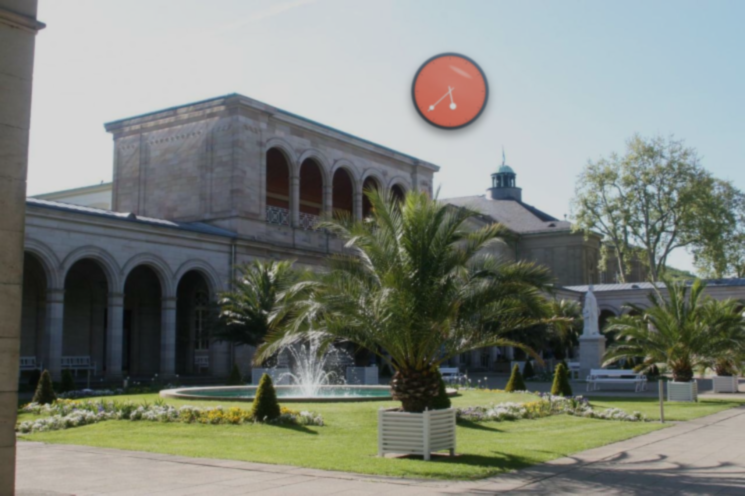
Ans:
5,38
